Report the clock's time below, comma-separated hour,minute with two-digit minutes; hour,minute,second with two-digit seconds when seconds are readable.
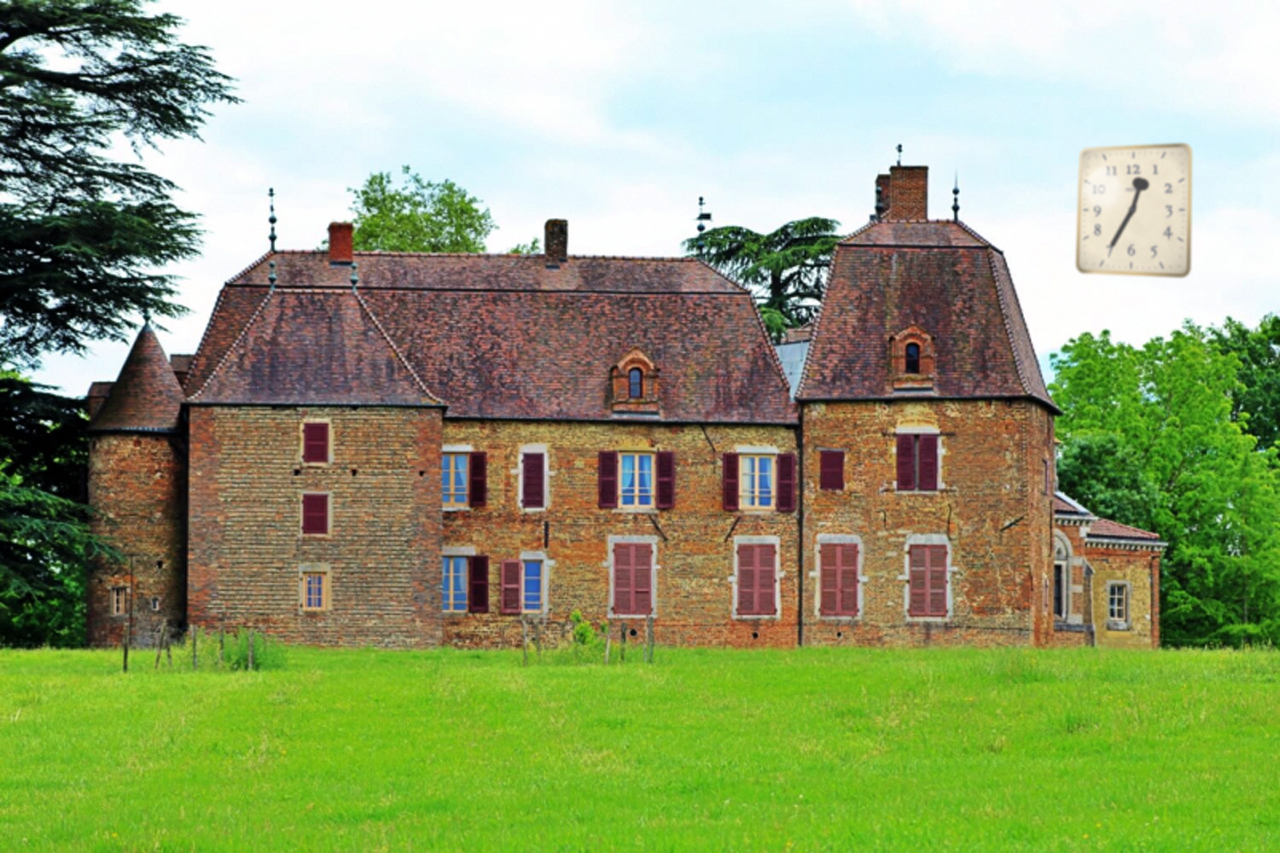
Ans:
12,35
